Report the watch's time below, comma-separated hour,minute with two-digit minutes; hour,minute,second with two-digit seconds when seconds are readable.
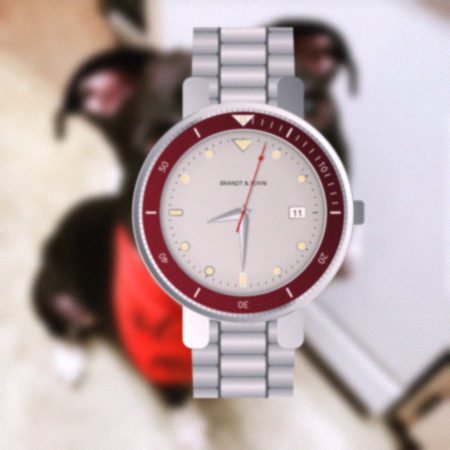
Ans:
8,30,03
